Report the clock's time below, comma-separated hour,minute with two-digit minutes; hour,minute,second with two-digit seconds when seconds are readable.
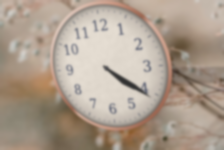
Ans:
4,21
